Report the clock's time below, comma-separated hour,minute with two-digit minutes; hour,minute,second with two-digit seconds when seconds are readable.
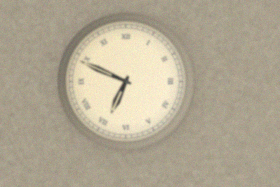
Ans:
6,49
